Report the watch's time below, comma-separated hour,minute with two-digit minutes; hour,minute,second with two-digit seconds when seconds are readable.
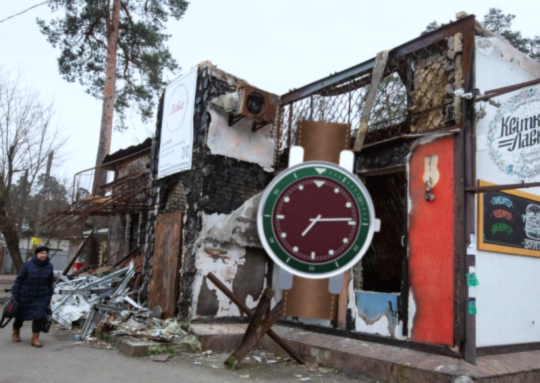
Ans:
7,14
